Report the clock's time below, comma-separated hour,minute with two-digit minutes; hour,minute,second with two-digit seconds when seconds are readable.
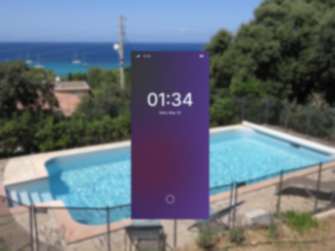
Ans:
1,34
